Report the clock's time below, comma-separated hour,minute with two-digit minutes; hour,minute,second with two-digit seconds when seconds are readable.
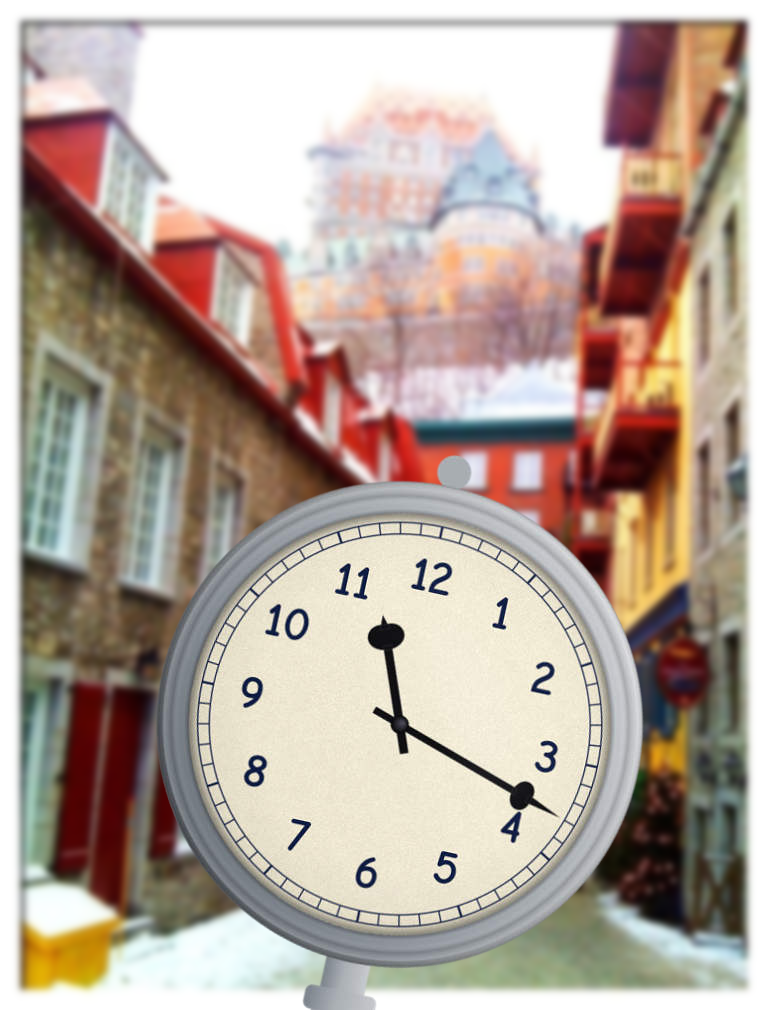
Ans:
11,18
